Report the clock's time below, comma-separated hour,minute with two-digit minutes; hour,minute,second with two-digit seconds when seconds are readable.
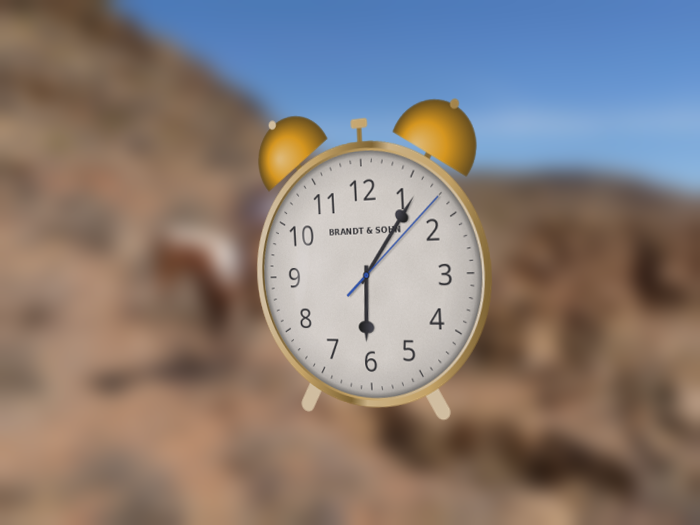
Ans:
6,06,08
